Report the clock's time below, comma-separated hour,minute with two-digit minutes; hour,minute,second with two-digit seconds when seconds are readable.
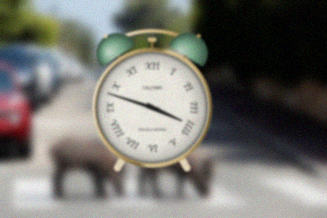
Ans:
3,48
